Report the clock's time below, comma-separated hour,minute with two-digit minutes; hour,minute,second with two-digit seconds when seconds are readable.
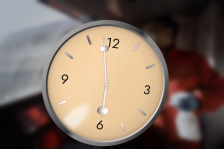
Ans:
5,58
